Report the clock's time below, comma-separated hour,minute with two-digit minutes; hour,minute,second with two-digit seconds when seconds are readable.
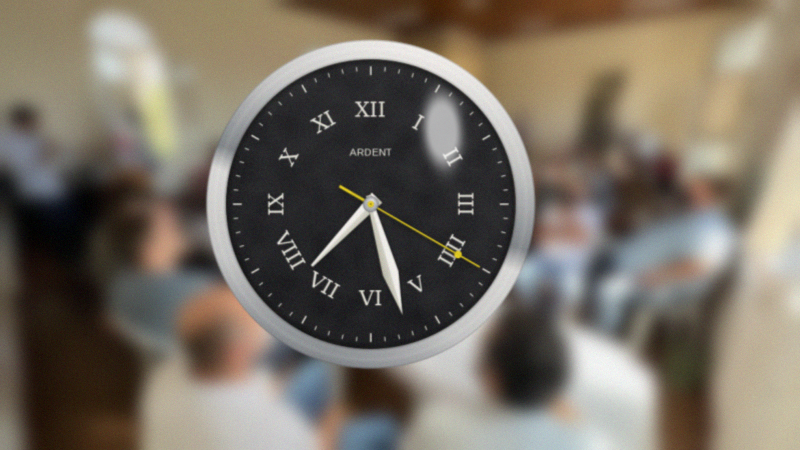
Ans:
7,27,20
